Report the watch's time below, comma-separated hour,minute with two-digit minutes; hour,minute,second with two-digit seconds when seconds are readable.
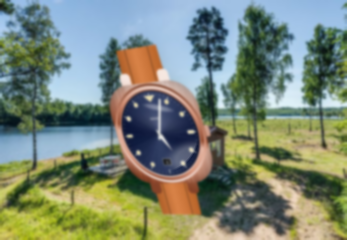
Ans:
5,03
